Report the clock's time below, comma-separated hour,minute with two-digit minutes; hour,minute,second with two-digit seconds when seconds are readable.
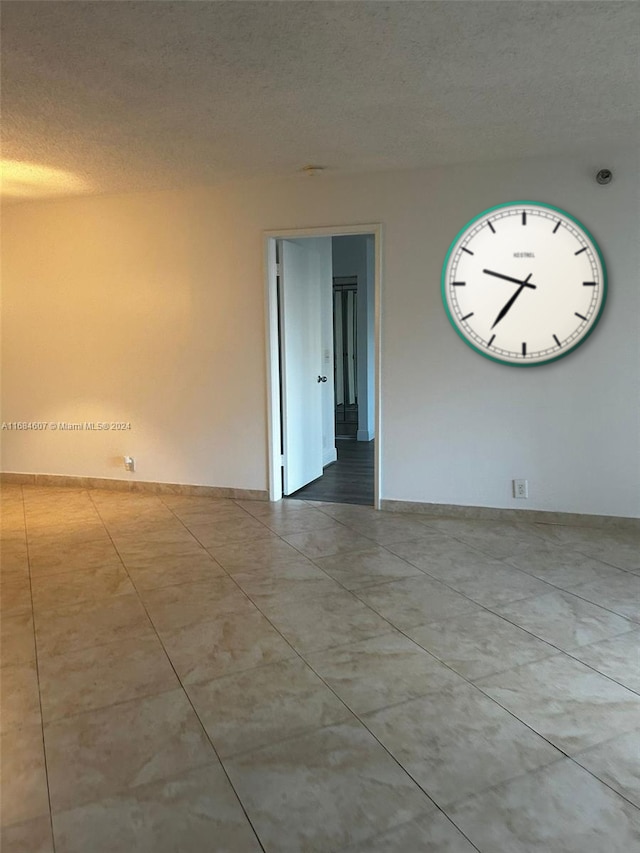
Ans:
9,36
